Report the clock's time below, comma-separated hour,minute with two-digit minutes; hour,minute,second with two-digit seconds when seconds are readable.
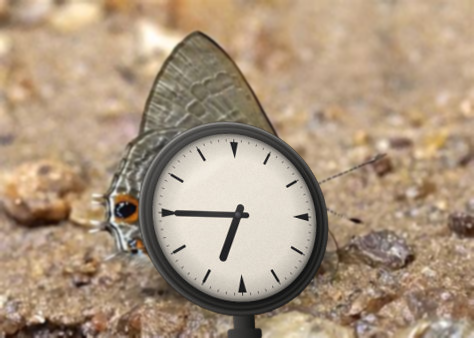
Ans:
6,45
